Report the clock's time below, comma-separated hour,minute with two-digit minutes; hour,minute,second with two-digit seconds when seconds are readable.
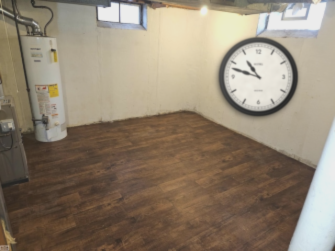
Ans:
10,48
